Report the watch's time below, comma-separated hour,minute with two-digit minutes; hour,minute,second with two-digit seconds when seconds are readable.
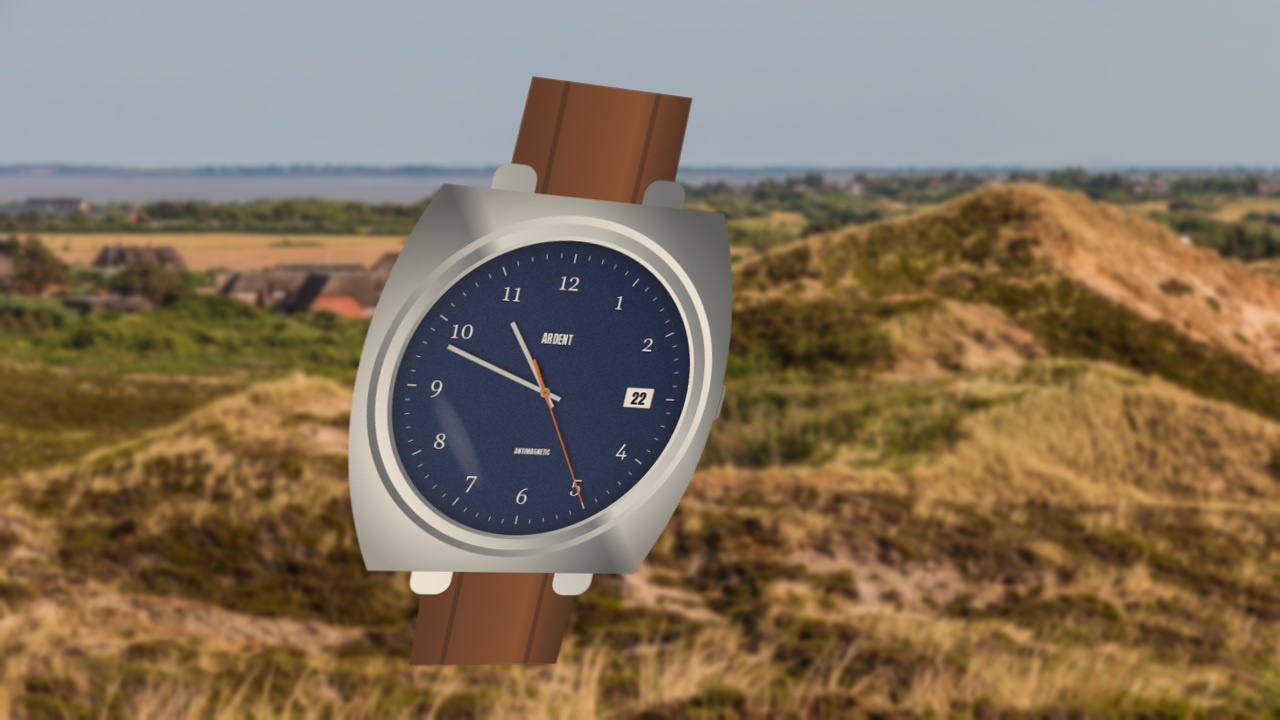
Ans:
10,48,25
